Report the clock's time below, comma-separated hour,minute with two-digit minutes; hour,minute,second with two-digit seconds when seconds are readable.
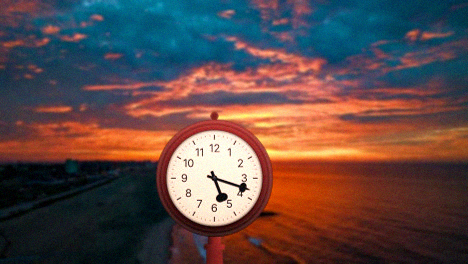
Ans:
5,18
